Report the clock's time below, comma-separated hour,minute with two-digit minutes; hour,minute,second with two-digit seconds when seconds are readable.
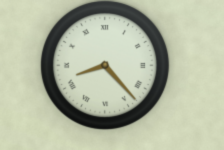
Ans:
8,23
